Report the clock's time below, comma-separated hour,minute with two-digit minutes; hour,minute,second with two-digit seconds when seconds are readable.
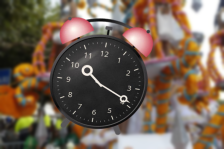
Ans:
10,19
